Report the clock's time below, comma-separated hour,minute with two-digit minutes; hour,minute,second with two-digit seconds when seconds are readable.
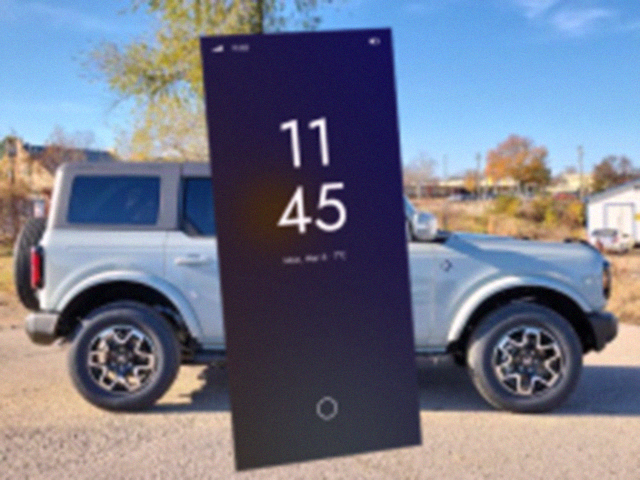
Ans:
11,45
